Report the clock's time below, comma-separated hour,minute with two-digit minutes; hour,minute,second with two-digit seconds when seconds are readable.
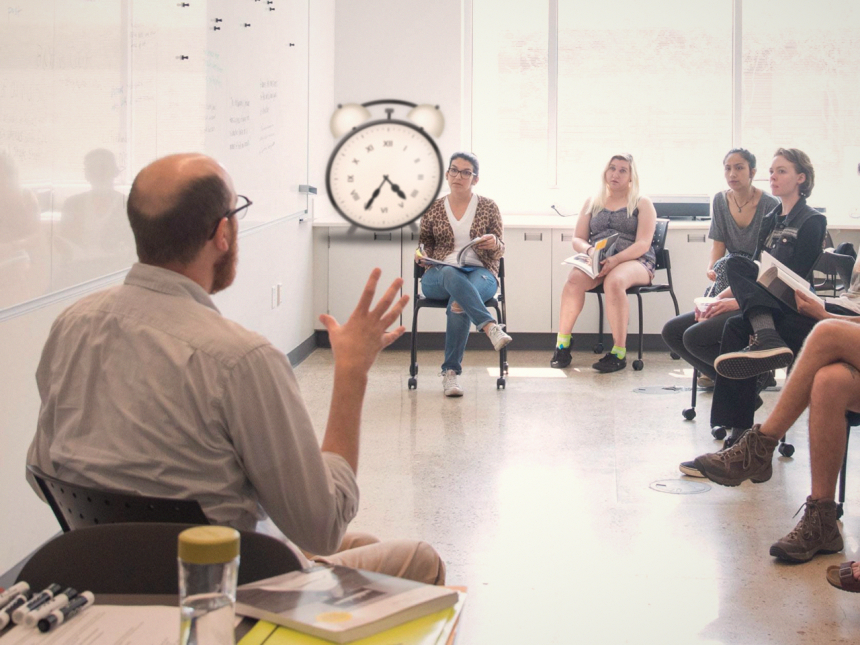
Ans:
4,35
